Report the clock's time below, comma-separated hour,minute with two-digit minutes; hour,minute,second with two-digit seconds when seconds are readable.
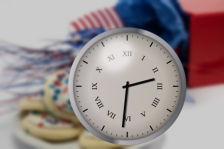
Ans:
2,31
